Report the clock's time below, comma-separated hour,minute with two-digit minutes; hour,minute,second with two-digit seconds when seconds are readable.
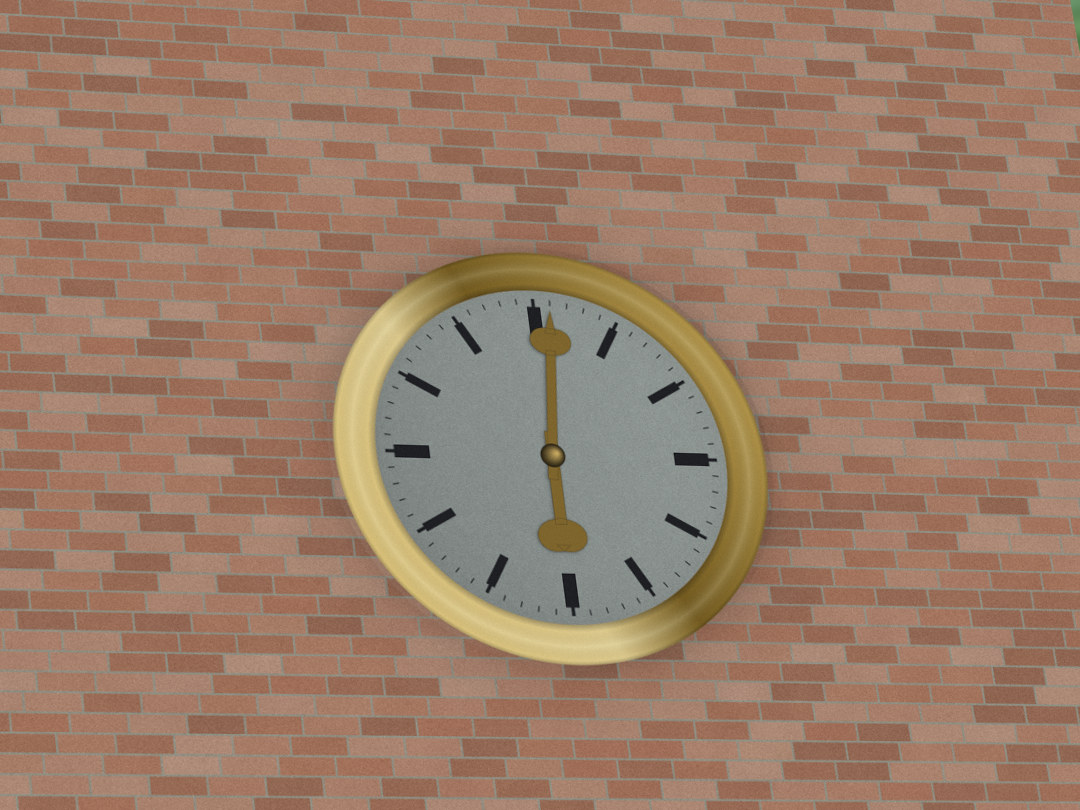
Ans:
6,01
